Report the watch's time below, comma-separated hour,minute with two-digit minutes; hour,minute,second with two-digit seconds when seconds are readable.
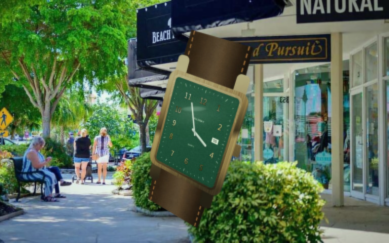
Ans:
3,56
